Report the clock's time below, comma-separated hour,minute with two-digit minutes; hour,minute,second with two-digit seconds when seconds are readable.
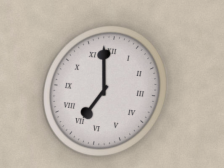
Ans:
6,58
